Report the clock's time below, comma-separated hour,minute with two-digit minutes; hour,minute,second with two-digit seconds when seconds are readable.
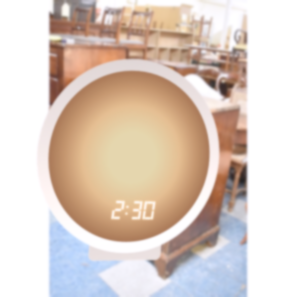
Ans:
2,30
